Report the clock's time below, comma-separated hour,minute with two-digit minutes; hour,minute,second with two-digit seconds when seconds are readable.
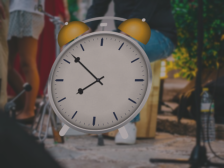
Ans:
7,52
